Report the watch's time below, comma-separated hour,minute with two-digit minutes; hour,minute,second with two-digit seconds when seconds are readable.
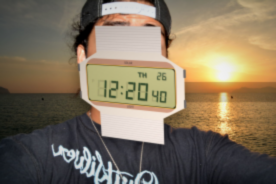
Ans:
12,20,40
